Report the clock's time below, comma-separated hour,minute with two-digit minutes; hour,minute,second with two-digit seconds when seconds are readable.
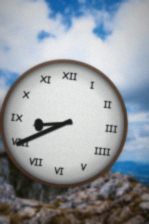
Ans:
8,40
